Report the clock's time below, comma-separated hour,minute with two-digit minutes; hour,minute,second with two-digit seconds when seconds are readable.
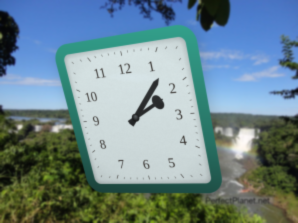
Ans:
2,07
